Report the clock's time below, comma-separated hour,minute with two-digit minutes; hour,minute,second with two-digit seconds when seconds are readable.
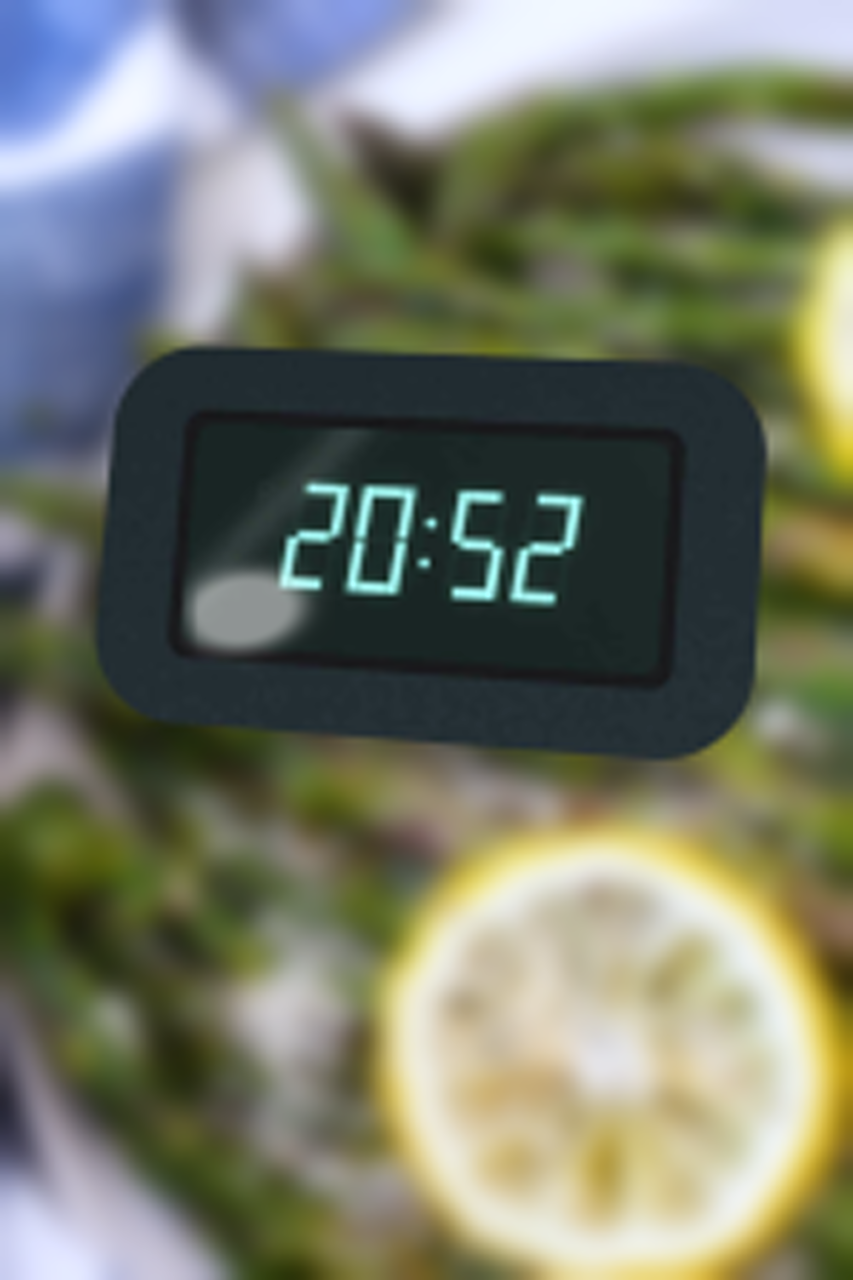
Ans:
20,52
